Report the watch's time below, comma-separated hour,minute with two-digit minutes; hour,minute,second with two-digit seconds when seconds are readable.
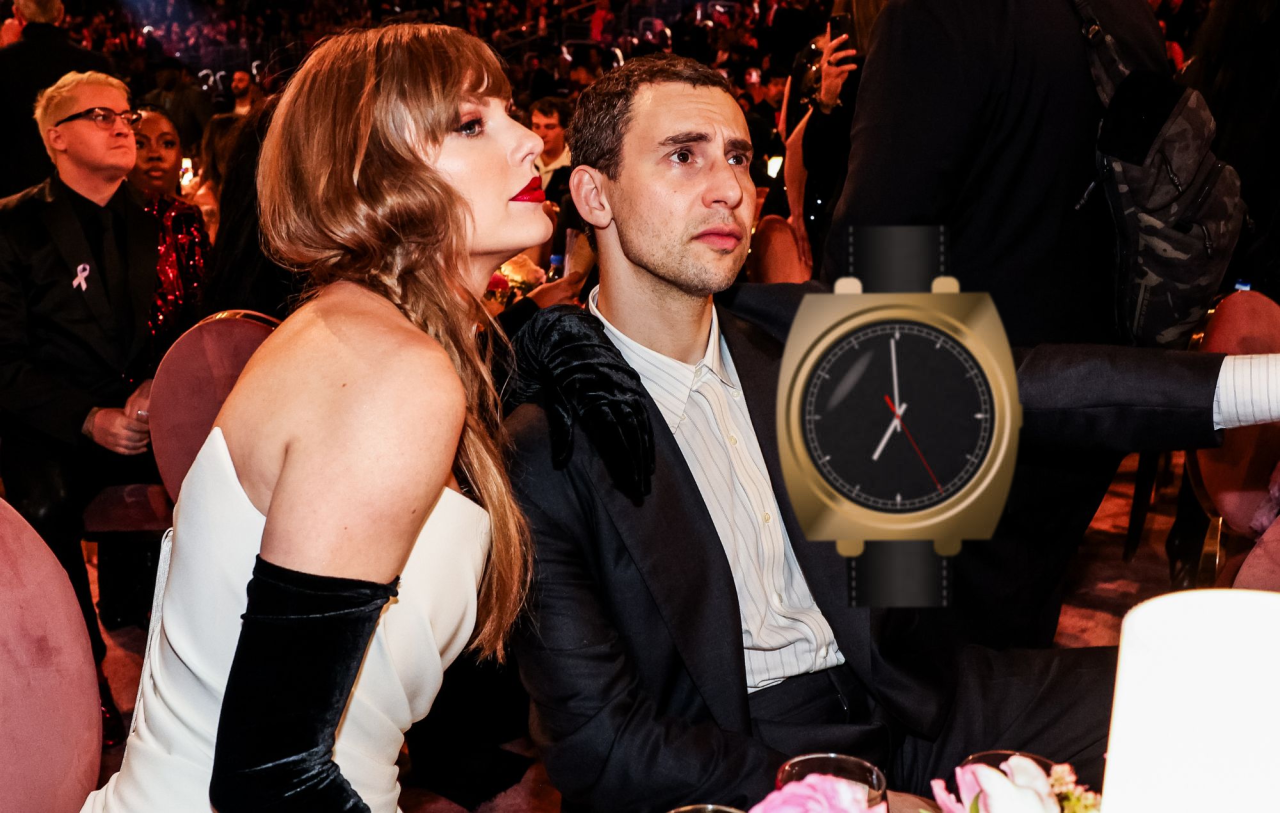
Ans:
6,59,25
